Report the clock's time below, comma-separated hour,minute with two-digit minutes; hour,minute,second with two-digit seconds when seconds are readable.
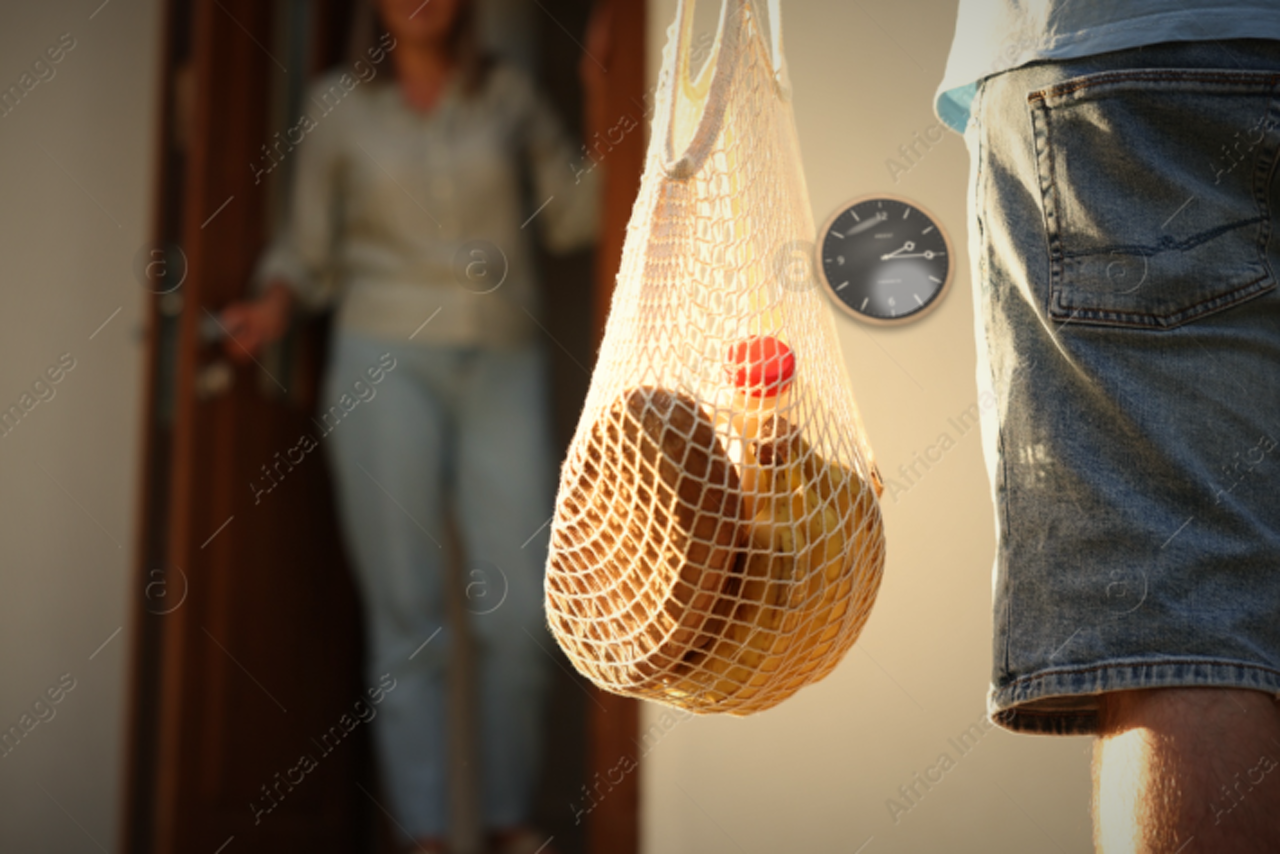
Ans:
2,15
